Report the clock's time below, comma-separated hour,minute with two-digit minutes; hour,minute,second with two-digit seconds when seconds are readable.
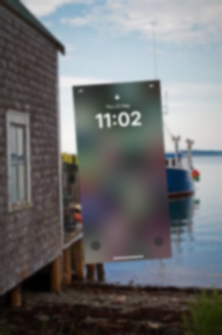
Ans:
11,02
